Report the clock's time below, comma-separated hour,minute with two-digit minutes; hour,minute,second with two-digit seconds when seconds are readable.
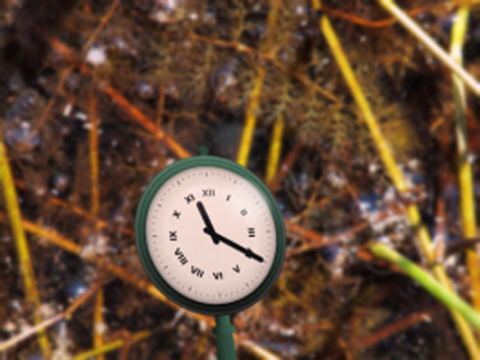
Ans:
11,20
